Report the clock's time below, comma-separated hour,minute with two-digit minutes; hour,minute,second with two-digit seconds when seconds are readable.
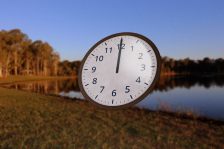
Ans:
12,00
